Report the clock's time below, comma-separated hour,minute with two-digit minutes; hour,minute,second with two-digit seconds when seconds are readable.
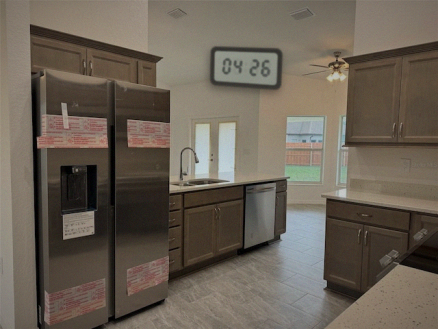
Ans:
4,26
